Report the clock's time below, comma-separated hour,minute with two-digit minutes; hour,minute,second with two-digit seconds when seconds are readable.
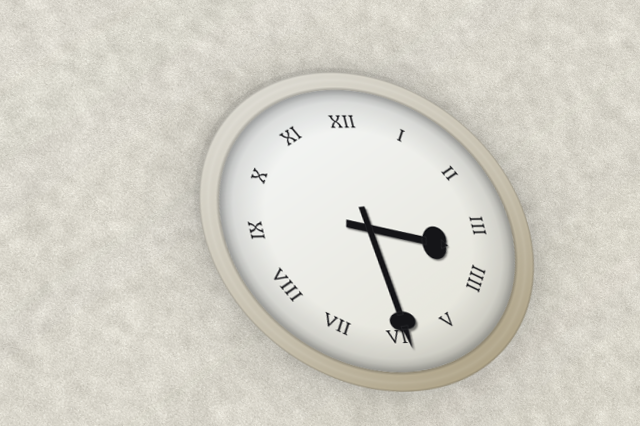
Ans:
3,29
